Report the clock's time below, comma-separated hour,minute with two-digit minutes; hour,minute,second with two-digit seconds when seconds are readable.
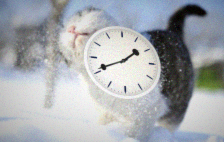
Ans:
1,41
